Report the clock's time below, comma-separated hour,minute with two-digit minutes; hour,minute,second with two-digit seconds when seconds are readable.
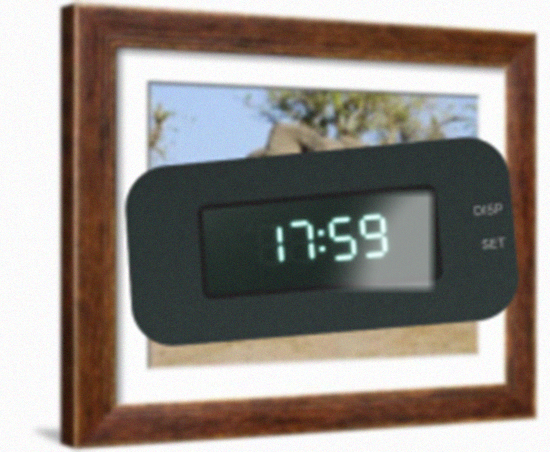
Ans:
17,59
